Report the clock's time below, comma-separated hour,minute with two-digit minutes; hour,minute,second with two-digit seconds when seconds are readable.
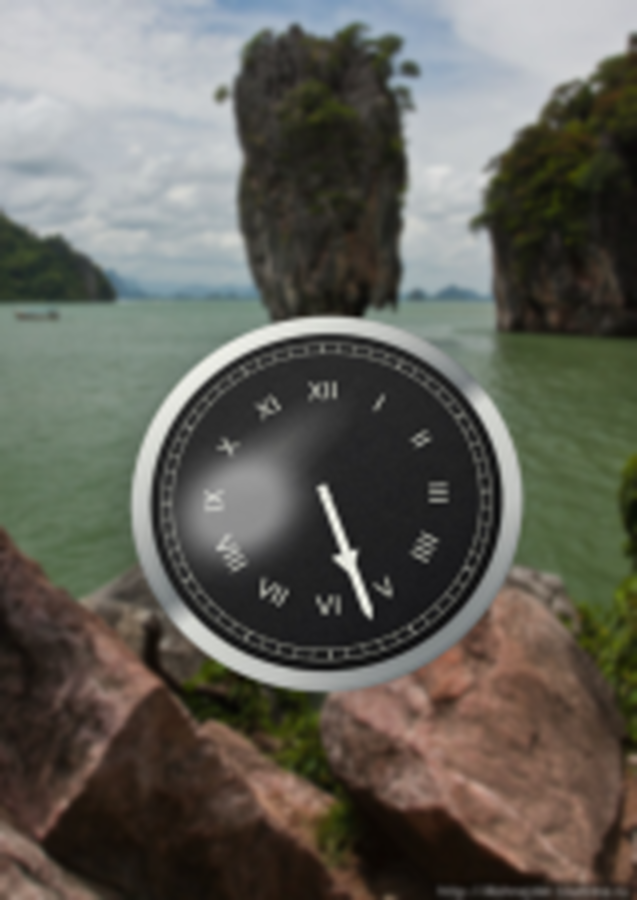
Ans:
5,27
